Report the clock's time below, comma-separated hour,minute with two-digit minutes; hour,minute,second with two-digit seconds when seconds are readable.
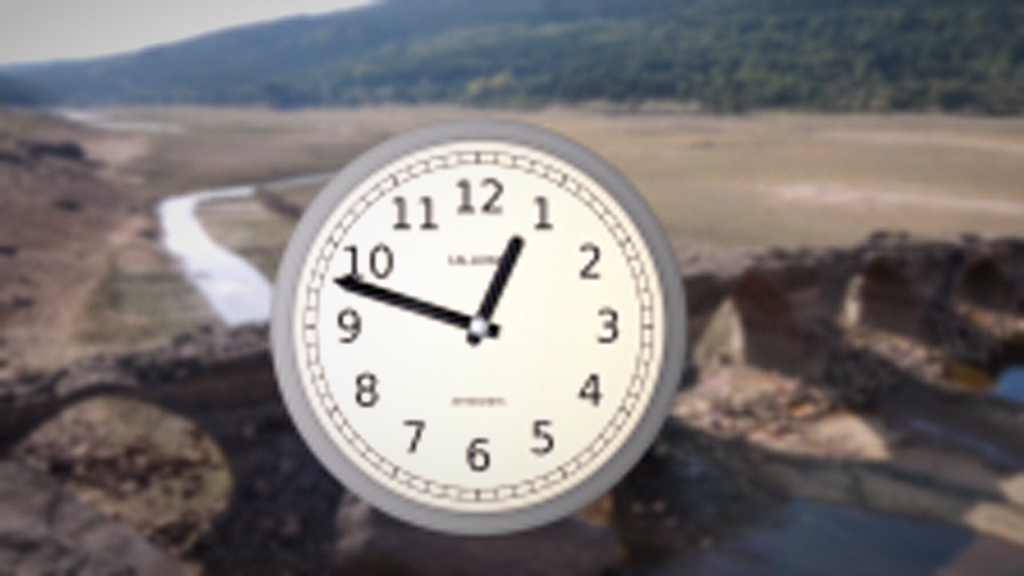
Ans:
12,48
